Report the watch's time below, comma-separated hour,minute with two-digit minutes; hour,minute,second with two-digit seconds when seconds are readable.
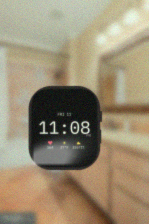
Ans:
11,08
